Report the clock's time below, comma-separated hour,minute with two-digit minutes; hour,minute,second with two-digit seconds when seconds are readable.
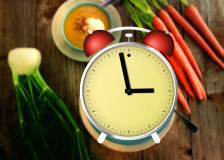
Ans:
2,58
